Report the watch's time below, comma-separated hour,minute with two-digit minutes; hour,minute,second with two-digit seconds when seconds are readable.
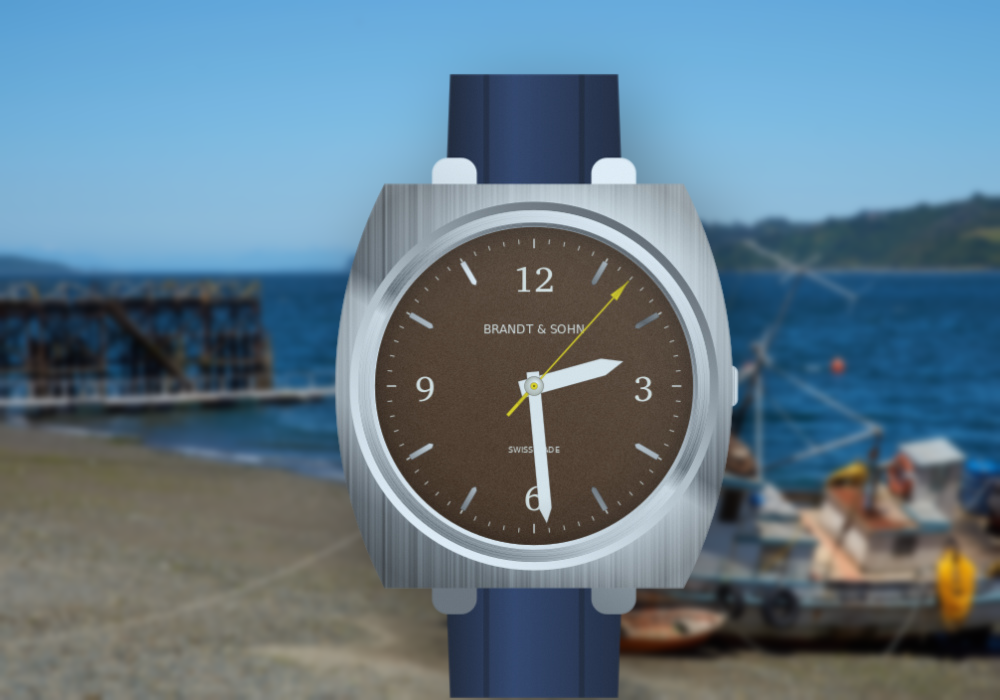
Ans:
2,29,07
